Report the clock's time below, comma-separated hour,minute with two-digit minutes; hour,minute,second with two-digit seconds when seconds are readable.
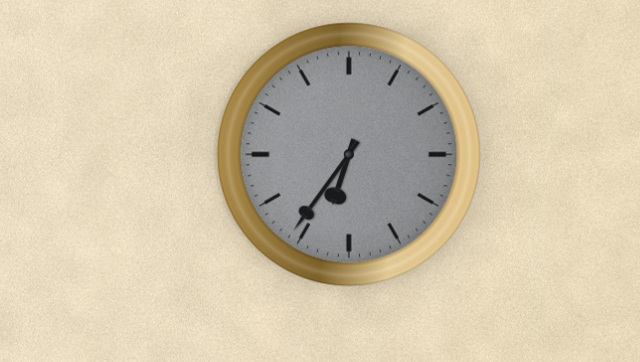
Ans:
6,36
